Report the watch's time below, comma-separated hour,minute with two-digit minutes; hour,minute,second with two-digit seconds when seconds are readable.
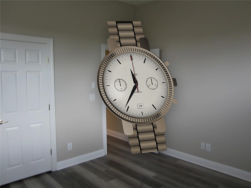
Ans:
11,36
